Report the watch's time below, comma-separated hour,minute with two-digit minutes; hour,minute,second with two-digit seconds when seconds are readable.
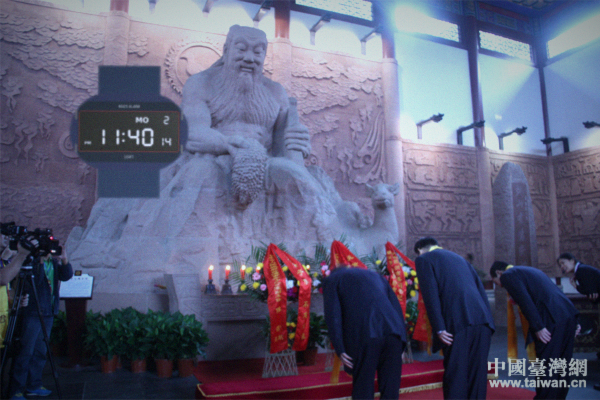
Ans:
11,40
